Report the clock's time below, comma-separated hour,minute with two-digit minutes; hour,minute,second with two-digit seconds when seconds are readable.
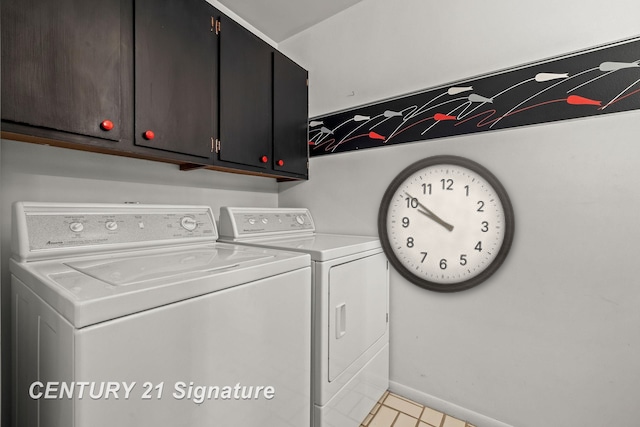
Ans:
9,51
